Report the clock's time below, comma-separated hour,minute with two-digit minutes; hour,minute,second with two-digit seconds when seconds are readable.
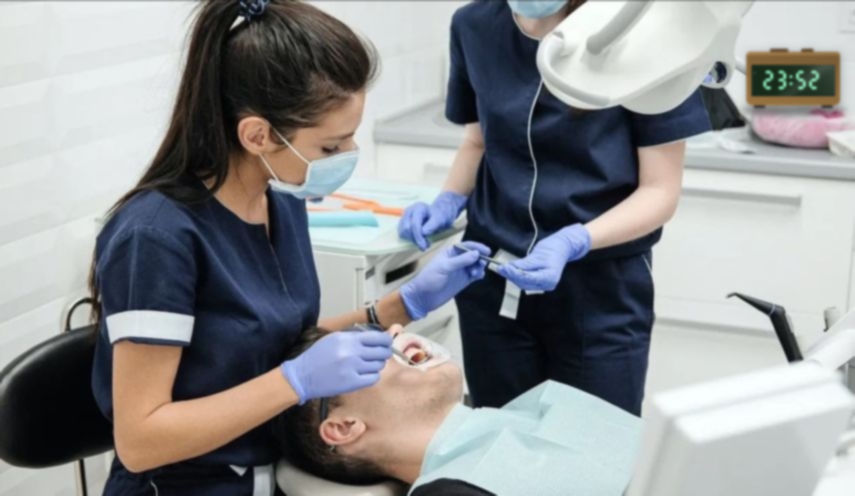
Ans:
23,52
